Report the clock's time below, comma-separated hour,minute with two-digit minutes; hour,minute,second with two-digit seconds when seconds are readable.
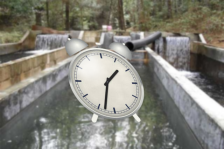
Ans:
1,33
